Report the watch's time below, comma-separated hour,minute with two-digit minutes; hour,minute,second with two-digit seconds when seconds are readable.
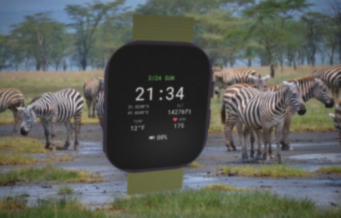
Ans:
21,34
